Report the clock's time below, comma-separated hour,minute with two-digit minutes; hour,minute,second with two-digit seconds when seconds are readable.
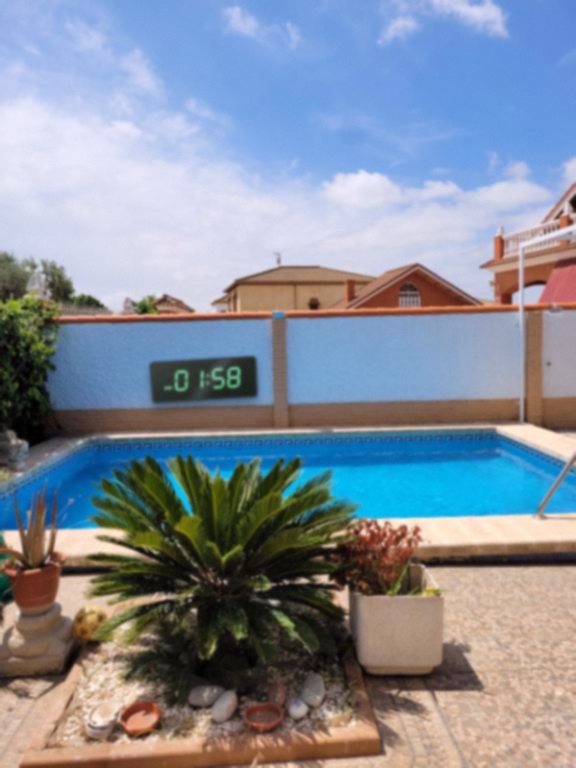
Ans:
1,58
